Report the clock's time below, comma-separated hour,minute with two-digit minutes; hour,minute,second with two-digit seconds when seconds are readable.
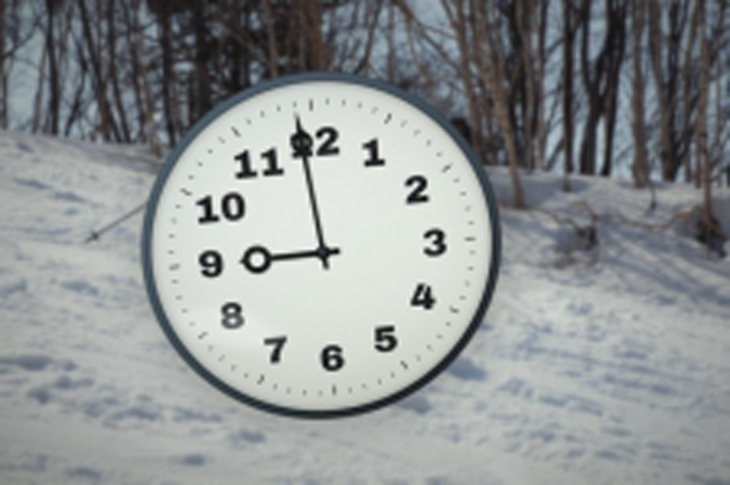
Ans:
8,59
